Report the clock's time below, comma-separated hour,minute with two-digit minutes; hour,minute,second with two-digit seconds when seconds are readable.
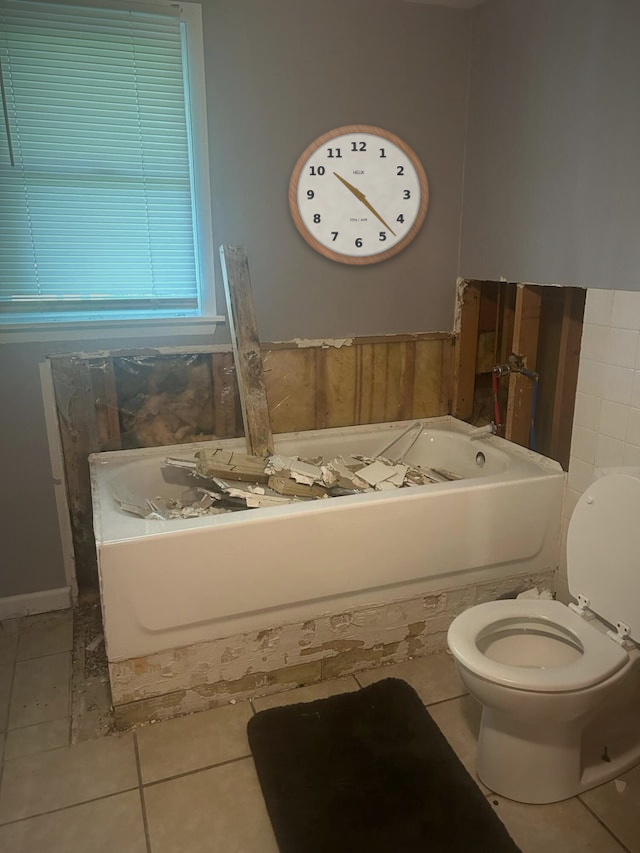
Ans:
10,23
